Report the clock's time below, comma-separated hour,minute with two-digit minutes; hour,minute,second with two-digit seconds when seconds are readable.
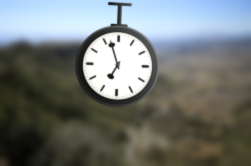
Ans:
6,57
